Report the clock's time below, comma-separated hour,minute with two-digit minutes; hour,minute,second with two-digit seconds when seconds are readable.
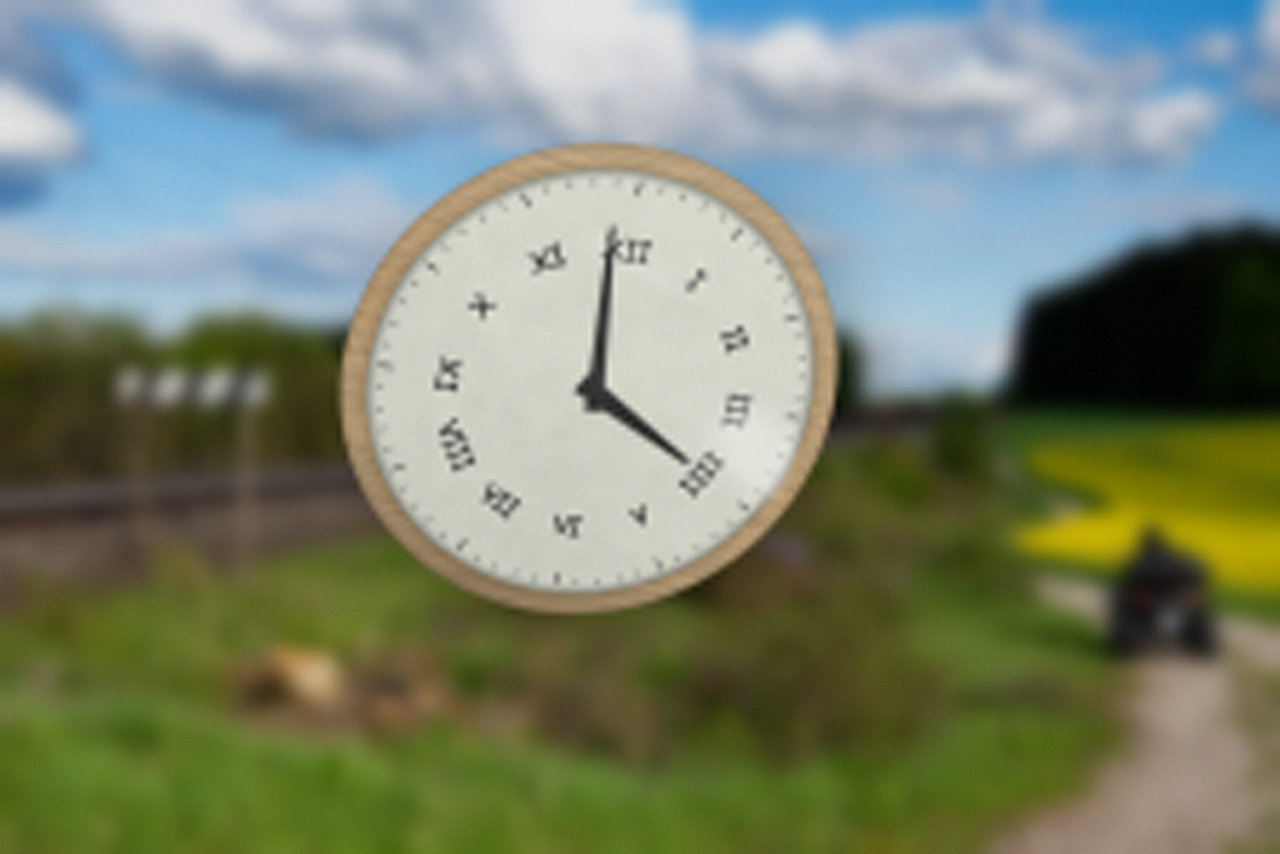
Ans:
3,59
